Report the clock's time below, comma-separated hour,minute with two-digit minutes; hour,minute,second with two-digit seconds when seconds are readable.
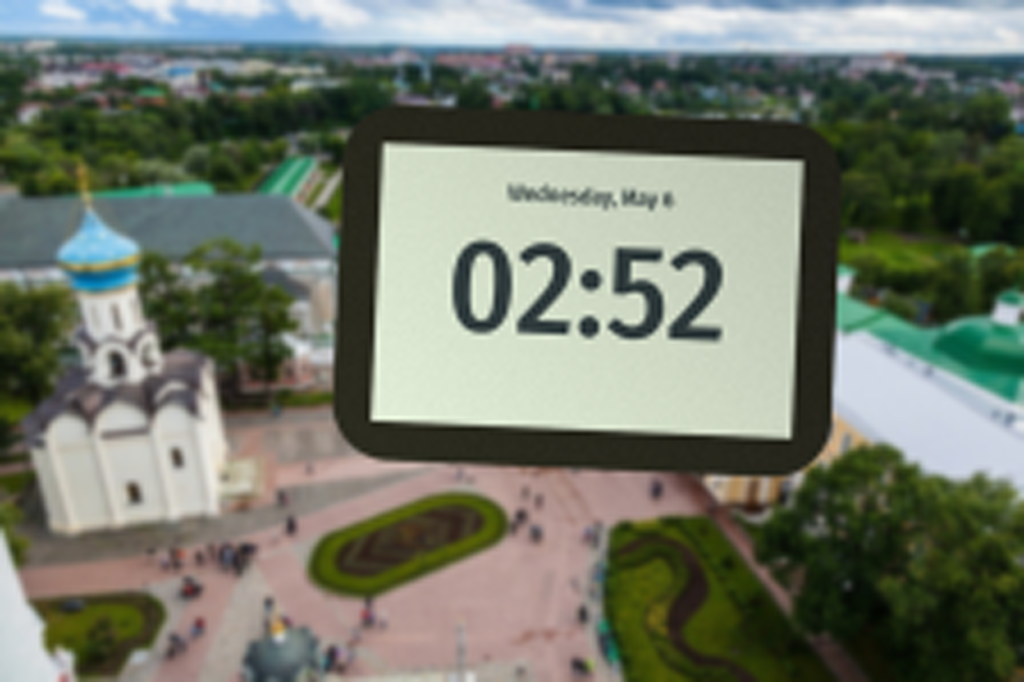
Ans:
2,52
